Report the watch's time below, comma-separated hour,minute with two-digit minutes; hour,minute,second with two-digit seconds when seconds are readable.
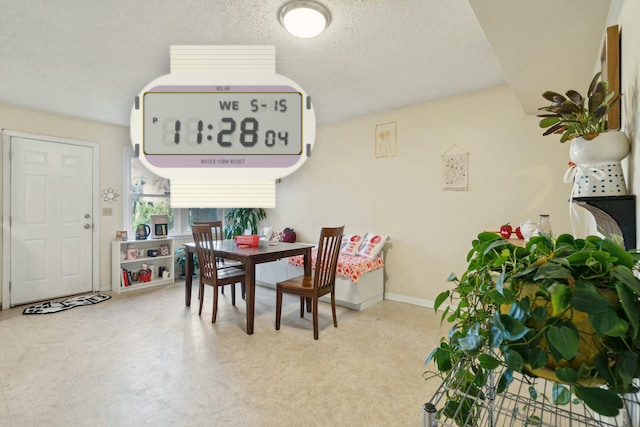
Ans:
11,28,04
